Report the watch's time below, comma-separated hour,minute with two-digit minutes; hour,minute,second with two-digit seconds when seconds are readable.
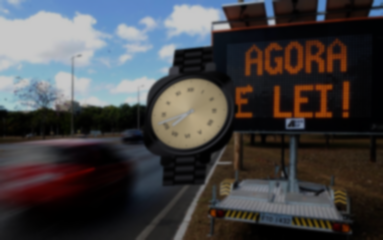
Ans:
7,42
